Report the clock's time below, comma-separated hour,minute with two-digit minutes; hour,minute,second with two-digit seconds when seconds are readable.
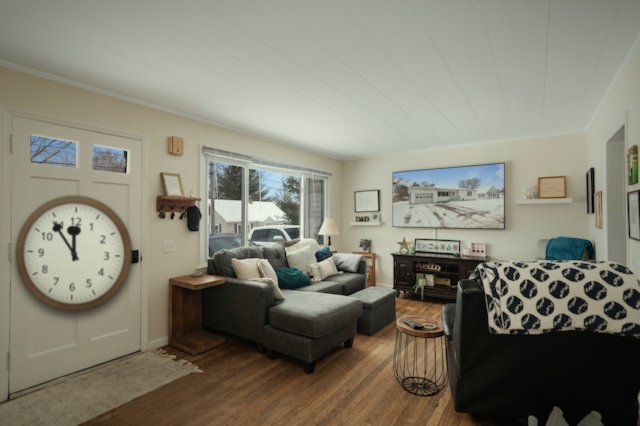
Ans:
11,54
